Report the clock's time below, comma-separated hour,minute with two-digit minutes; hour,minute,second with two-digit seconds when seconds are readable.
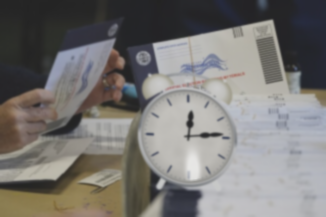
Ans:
12,14
